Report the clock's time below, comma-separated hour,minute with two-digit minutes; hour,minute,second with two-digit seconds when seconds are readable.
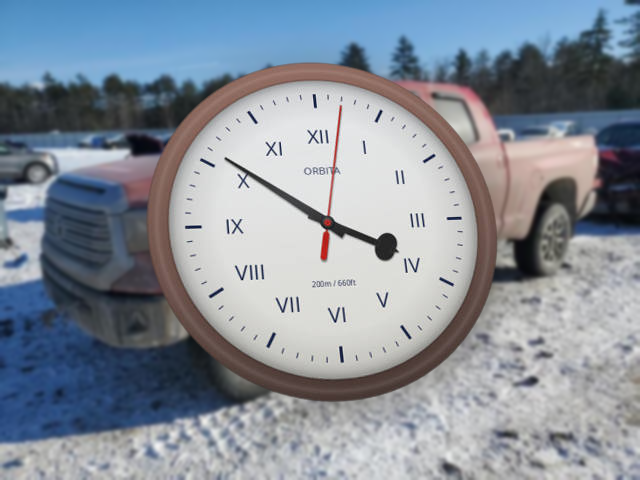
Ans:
3,51,02
